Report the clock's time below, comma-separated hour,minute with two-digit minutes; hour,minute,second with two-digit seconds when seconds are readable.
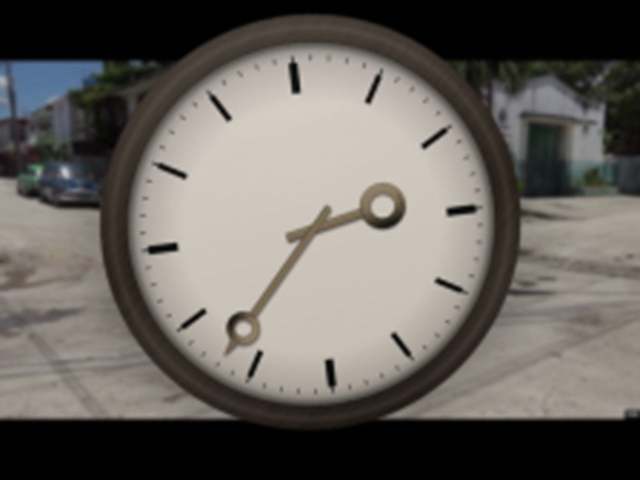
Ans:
2,37
